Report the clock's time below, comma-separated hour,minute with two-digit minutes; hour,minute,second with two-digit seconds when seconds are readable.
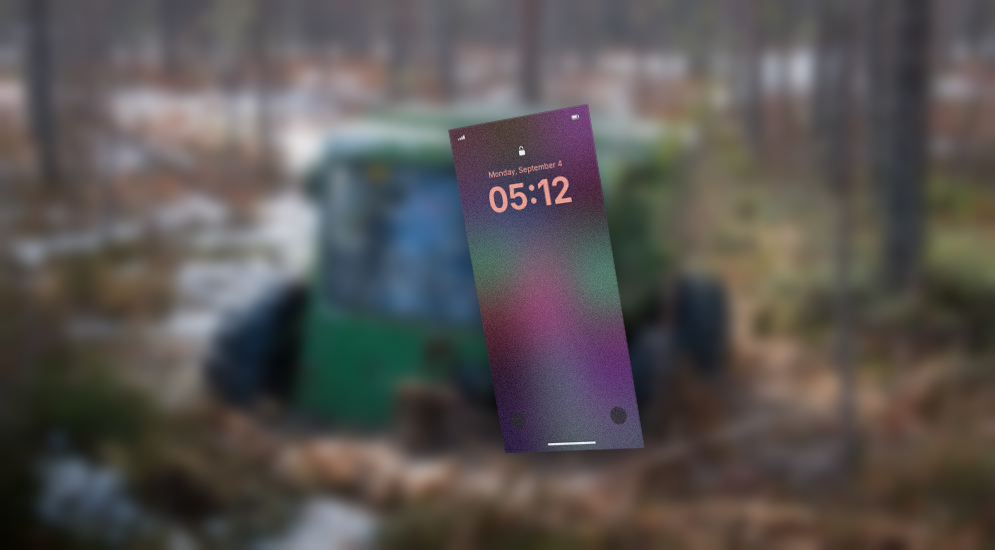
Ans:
5,12
